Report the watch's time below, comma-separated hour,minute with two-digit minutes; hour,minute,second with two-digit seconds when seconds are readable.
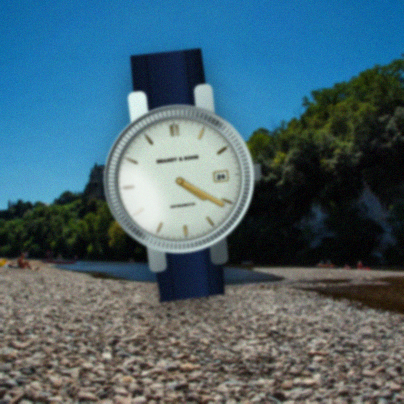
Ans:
4,21
